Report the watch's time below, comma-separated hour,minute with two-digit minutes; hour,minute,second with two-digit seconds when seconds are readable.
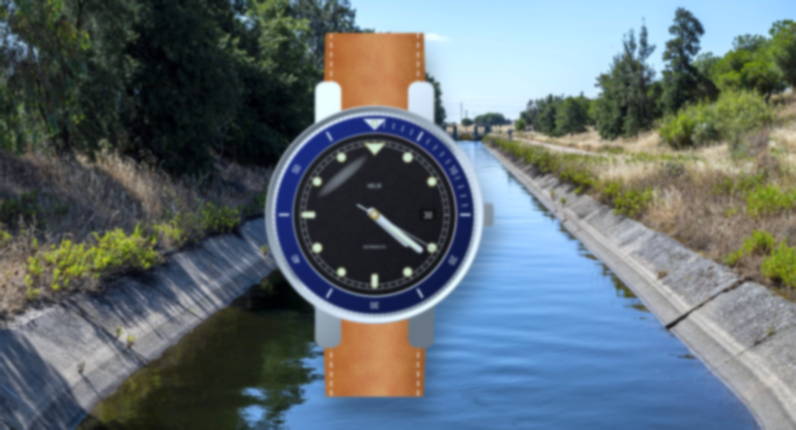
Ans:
4,21,20
